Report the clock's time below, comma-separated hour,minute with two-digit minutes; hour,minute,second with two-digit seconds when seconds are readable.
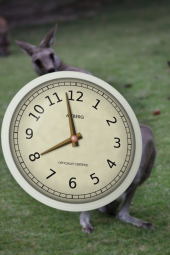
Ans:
7,58
